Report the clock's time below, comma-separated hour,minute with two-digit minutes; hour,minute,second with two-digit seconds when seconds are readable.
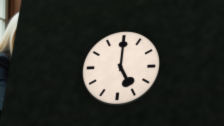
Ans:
5,00
